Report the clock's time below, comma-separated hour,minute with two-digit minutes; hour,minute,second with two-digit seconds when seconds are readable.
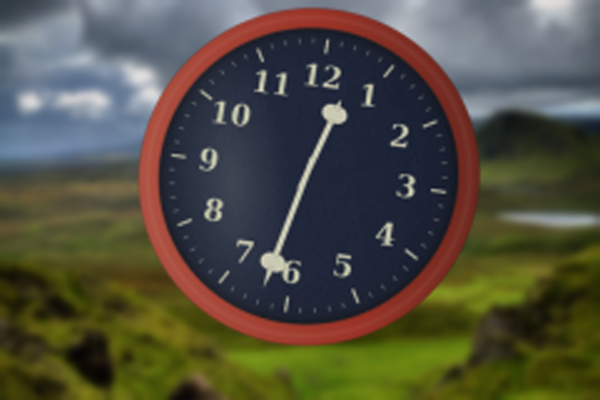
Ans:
12,32
